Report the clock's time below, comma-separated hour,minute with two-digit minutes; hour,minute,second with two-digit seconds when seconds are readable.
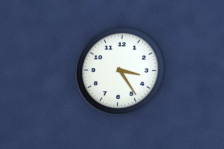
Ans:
3,24
